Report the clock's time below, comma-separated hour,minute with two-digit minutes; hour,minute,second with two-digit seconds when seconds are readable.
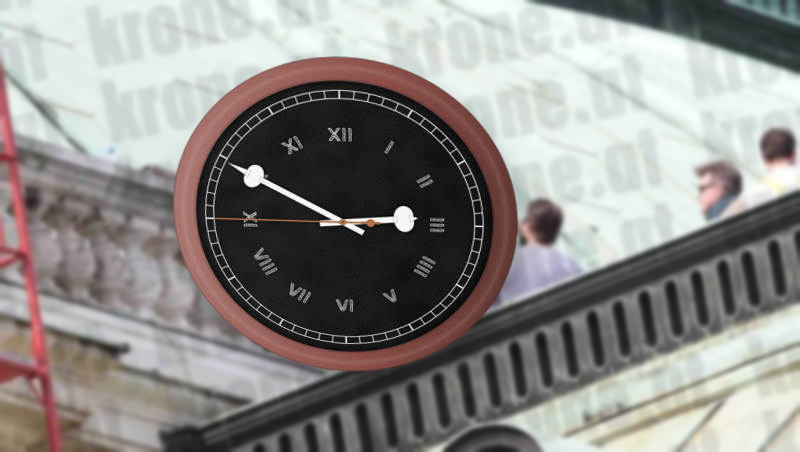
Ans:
2,49,45
